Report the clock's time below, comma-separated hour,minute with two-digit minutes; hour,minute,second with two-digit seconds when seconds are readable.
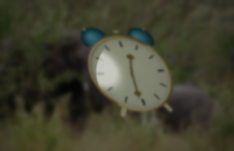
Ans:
12,31
